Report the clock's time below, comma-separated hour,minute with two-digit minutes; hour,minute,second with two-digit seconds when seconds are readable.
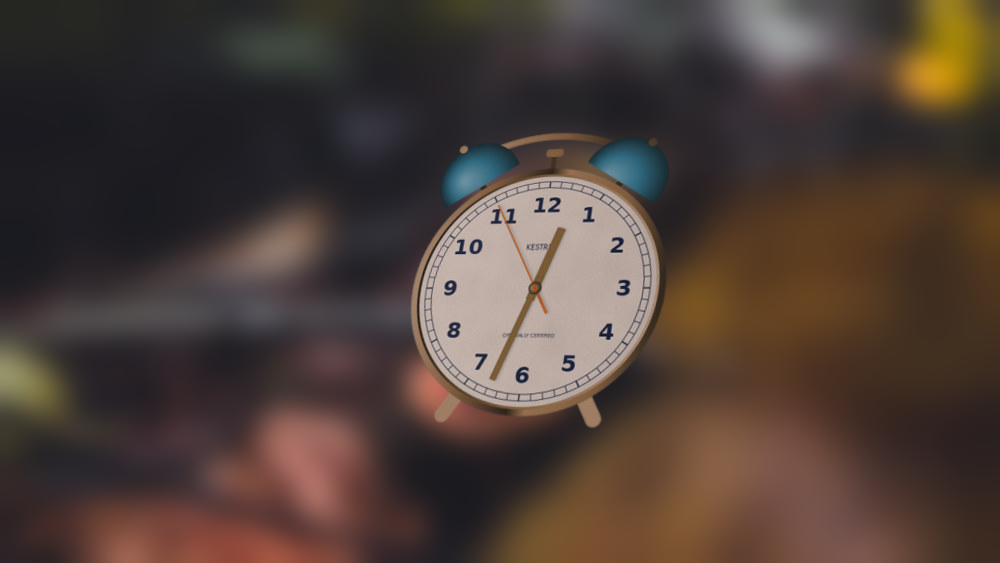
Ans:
12,32,55
